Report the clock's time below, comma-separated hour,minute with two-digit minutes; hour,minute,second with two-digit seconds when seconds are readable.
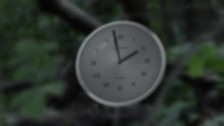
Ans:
1,58
